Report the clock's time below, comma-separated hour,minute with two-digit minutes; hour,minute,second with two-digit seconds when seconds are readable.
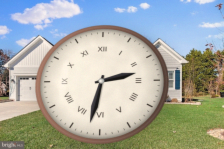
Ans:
2,32
